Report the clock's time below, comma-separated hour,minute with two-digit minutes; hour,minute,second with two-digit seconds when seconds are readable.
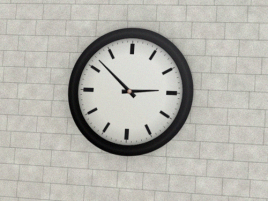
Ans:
2,52
